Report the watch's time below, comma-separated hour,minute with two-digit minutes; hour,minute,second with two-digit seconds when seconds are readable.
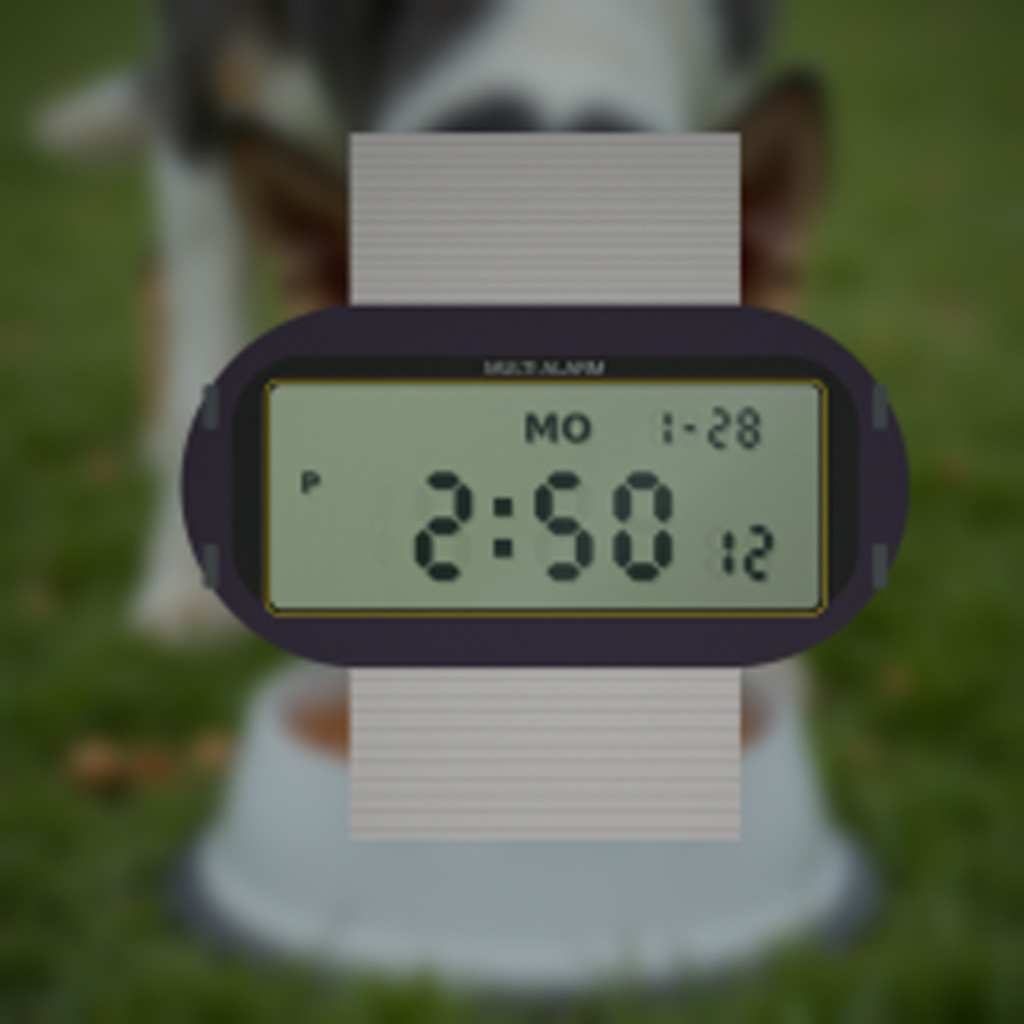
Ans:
2,50,12
